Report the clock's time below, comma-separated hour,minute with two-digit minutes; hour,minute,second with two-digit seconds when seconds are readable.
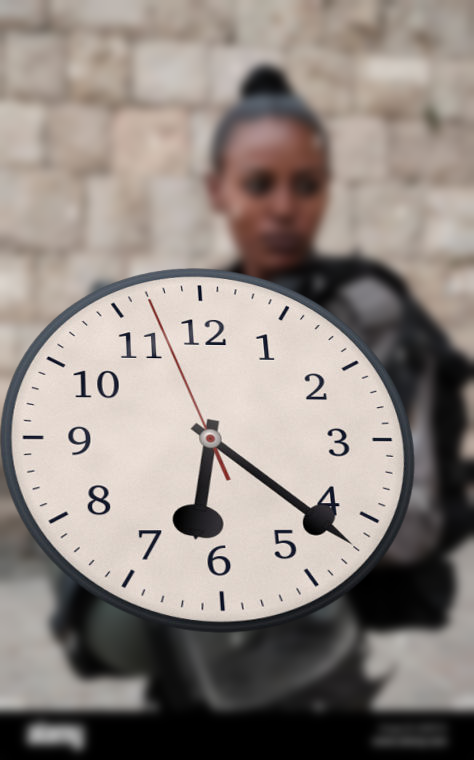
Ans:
6,21,57
